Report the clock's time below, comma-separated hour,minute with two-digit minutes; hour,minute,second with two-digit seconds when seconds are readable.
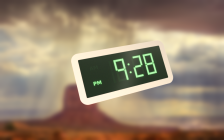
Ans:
9,28
